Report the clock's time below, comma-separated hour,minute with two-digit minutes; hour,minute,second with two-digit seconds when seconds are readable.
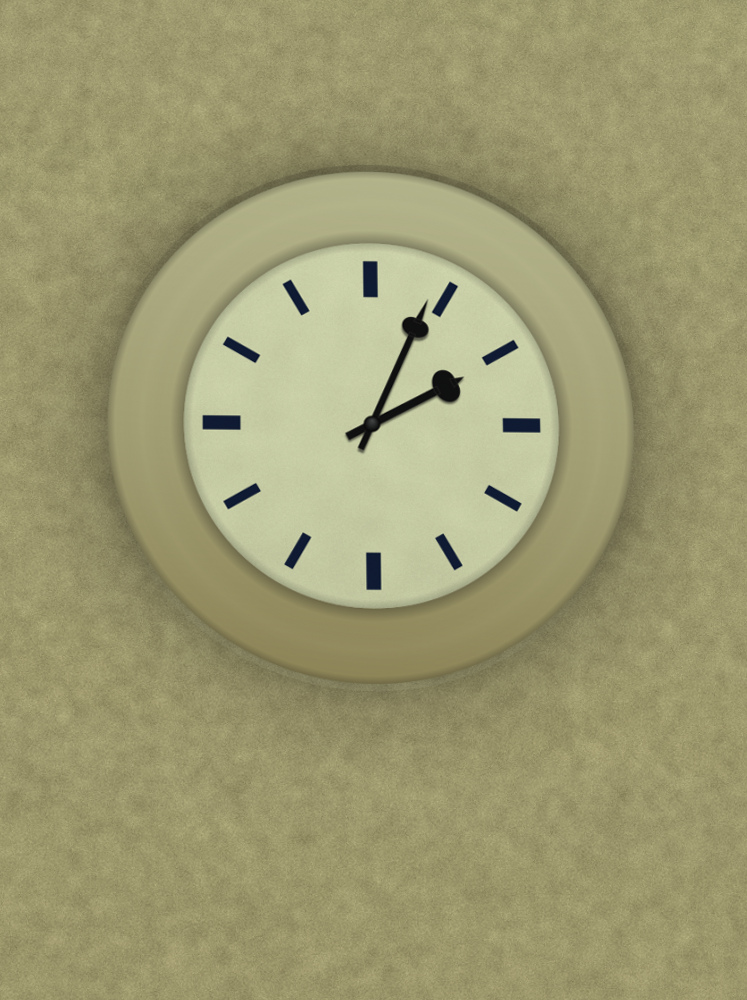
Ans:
2,04
